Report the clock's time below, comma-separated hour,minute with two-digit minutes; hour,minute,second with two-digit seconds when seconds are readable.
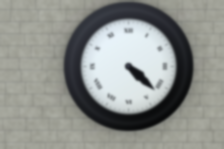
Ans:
4,22
